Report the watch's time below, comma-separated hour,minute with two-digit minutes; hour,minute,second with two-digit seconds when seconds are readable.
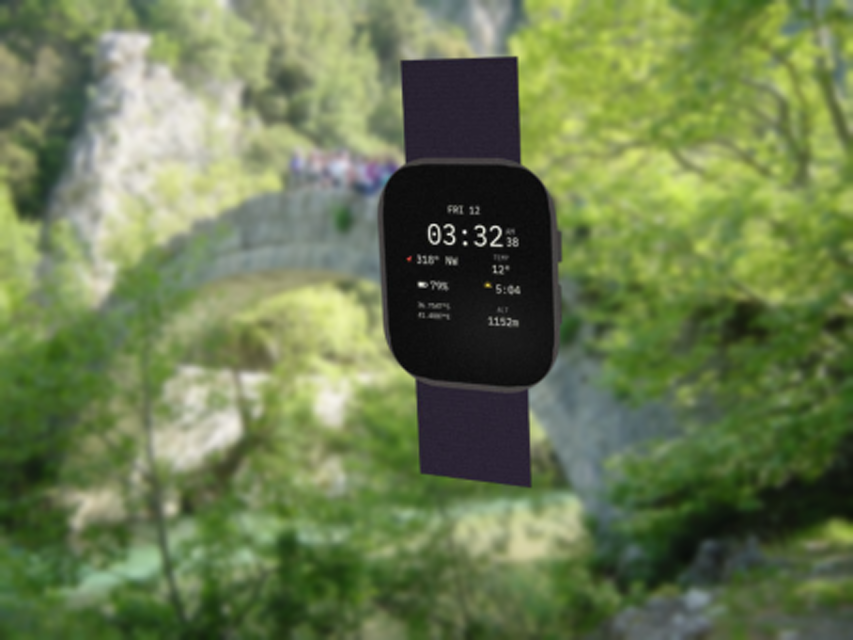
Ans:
3,32
